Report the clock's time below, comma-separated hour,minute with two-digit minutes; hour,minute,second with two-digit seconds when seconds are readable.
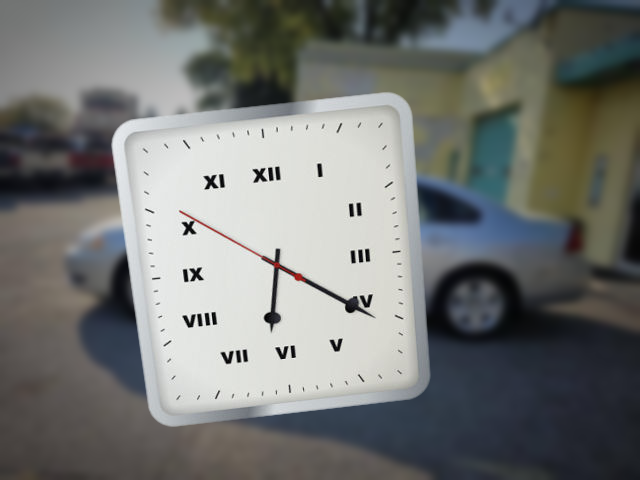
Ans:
6,20,51
